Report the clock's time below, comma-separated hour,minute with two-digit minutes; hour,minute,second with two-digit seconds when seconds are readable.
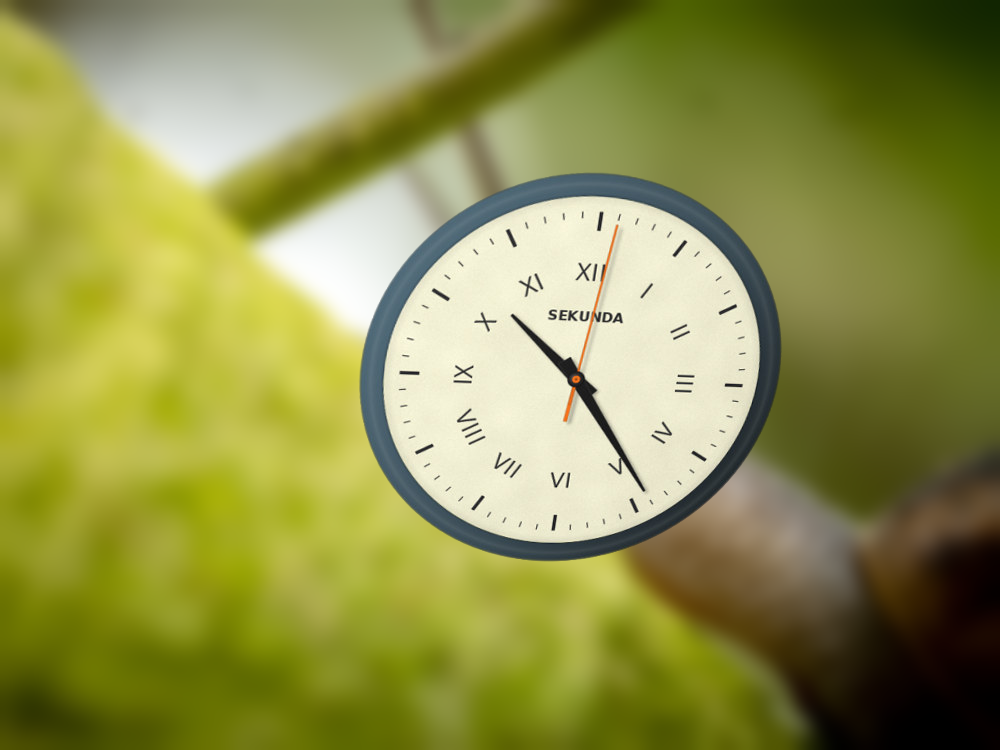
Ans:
10,24,01
